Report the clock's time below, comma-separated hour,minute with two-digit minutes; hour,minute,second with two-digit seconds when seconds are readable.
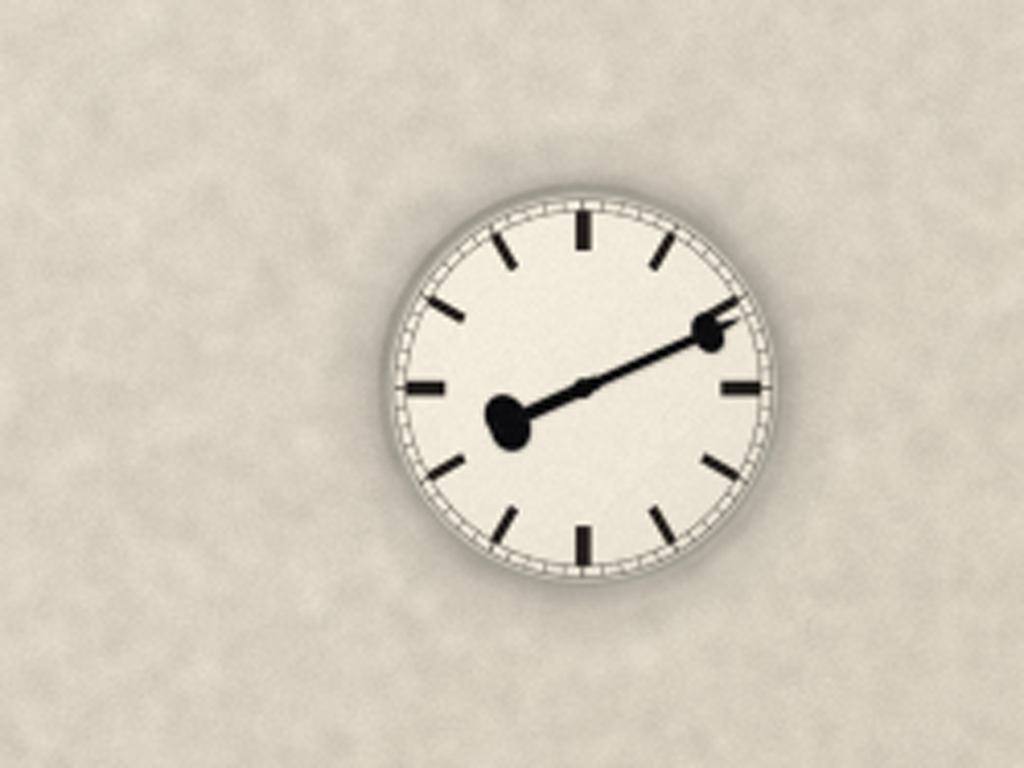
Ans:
8,11
